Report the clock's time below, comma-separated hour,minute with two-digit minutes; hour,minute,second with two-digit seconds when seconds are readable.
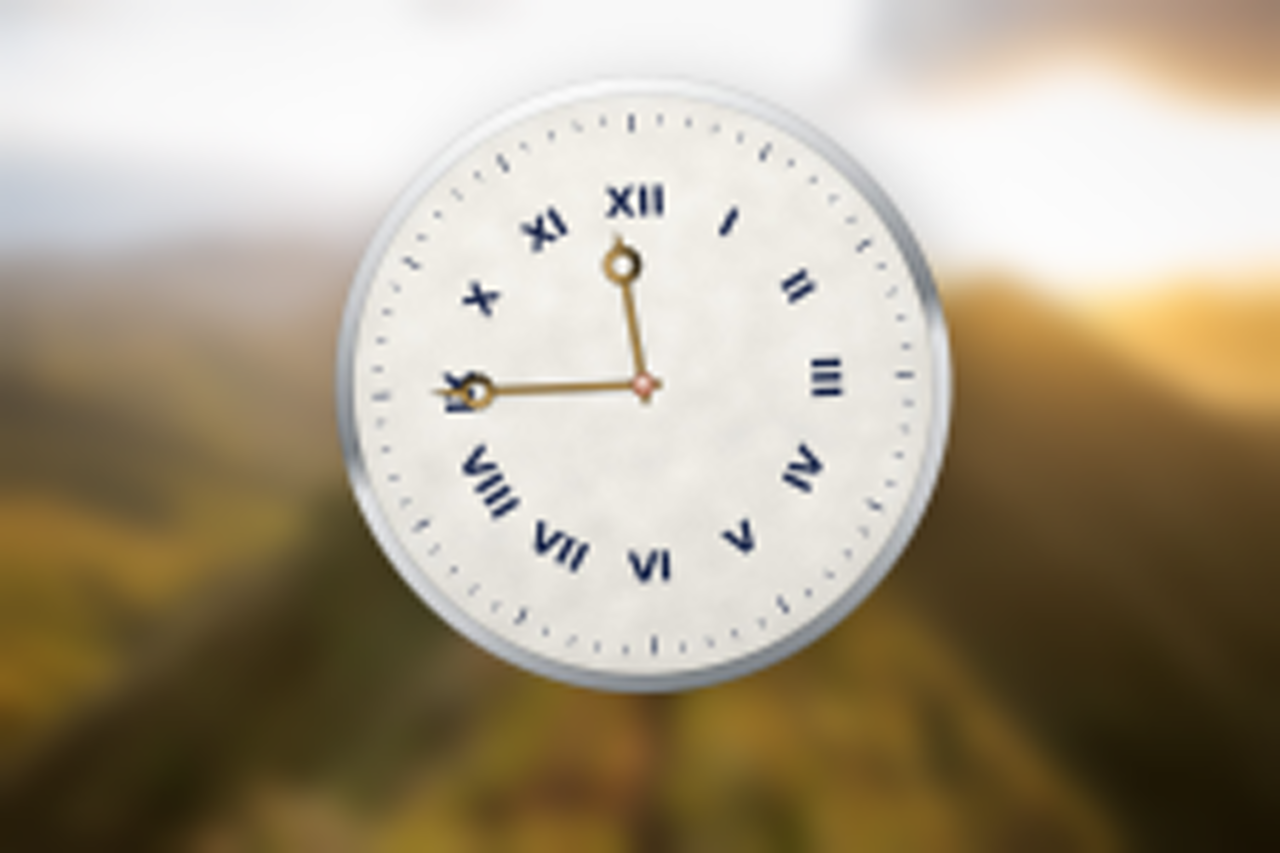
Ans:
11,45
